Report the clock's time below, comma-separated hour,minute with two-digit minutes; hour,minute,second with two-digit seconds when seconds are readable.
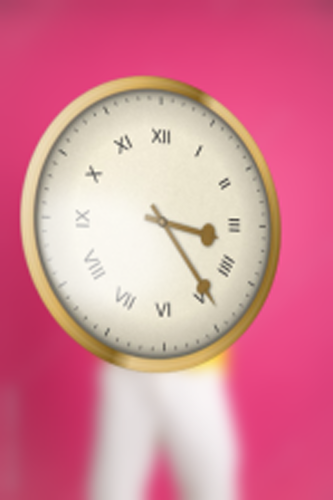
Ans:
3,24
